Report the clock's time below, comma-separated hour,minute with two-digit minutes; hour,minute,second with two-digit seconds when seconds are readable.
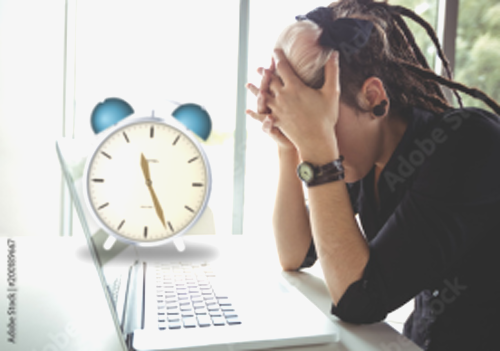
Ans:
11,26
